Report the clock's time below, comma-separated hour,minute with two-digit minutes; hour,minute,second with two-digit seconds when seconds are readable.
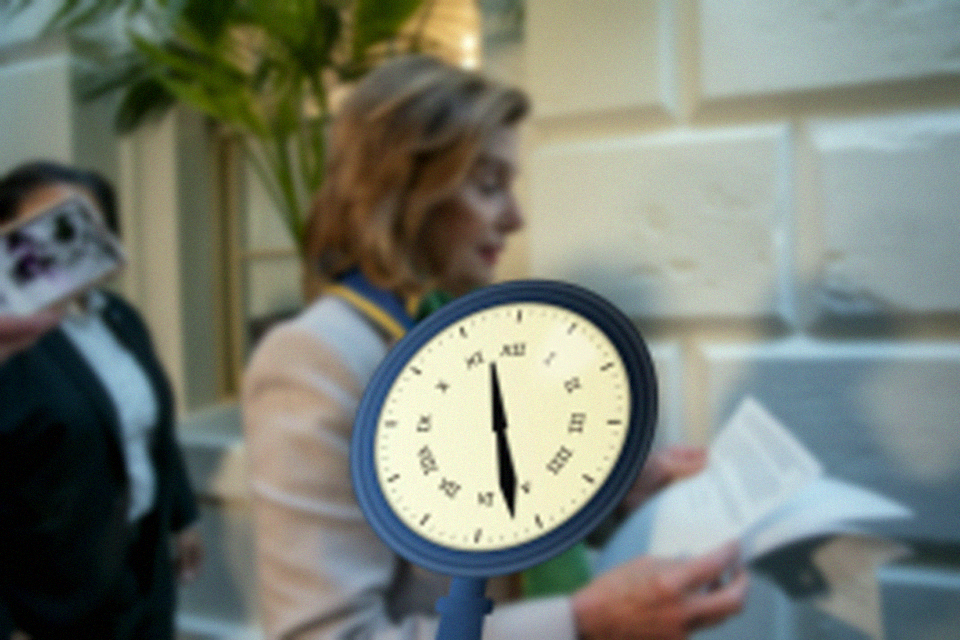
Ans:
11,27
